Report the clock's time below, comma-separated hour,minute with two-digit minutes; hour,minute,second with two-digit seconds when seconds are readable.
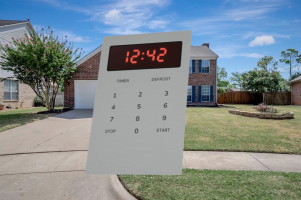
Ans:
12,42
